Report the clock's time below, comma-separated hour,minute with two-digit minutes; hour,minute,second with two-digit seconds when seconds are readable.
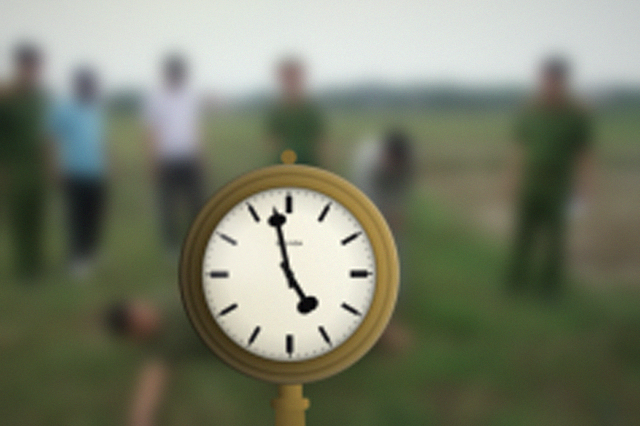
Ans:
4,58
